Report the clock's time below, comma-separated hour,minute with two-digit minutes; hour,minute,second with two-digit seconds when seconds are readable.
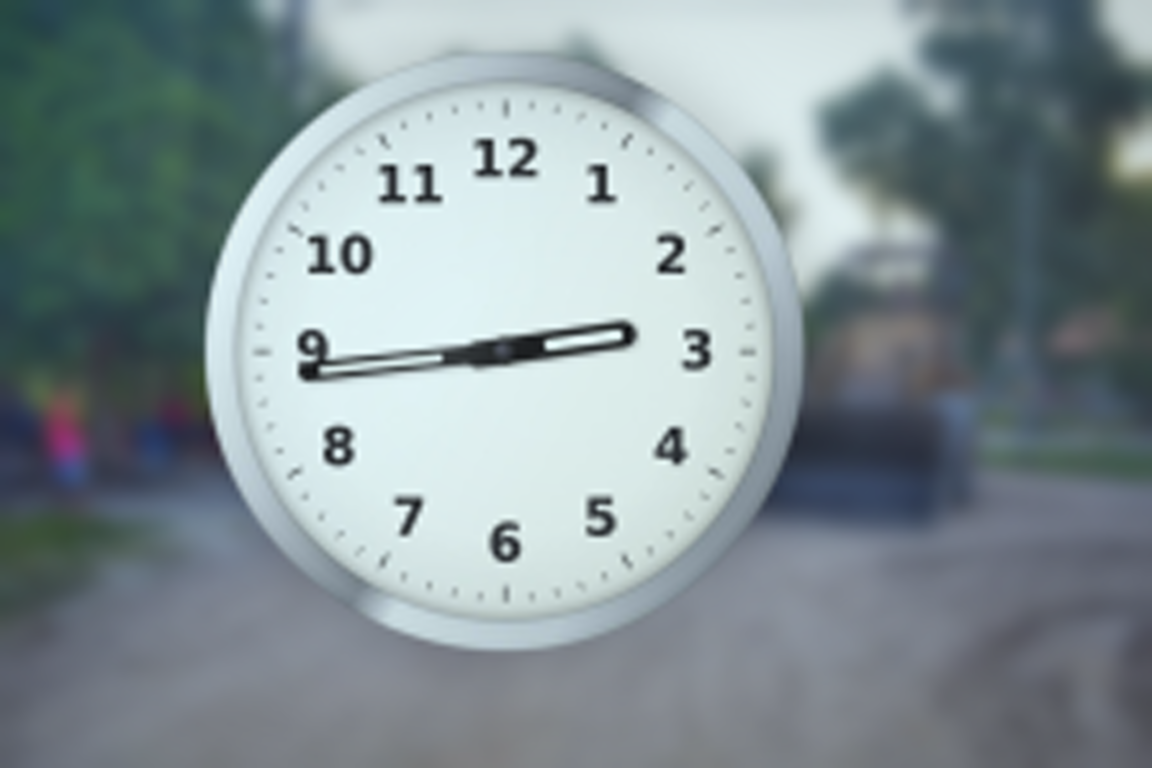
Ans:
2,44
